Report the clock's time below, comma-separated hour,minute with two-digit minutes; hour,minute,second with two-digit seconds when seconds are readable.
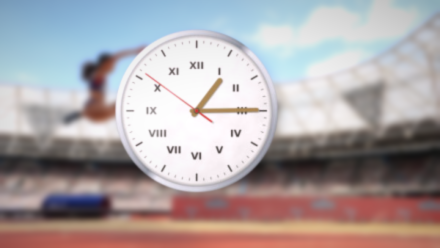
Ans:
1,14,51
